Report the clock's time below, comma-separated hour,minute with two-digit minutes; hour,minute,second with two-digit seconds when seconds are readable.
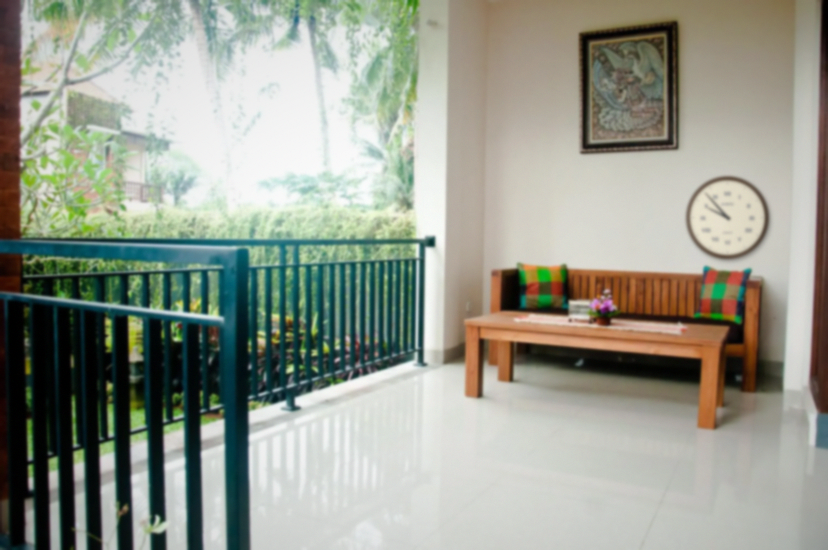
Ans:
9,53
